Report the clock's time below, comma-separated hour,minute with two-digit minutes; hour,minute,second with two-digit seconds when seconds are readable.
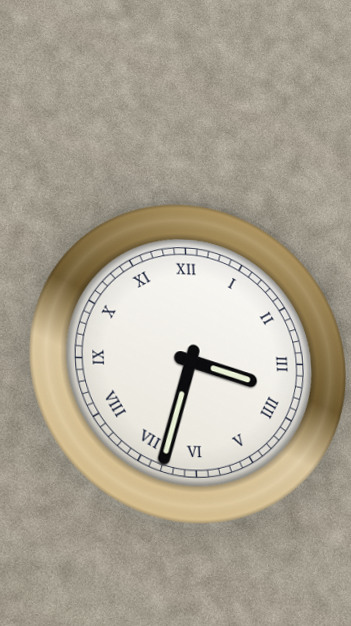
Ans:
3,33
